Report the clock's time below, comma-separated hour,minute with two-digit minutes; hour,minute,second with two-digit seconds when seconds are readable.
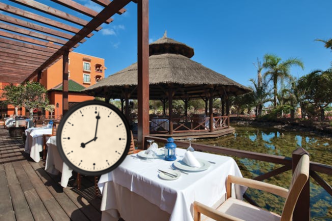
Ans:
8,01
